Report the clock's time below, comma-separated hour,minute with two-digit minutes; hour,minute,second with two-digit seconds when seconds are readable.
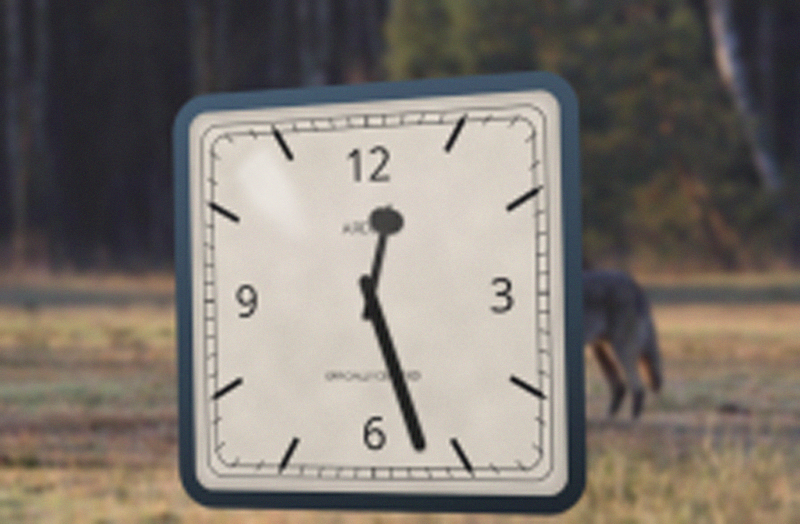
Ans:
12,27
